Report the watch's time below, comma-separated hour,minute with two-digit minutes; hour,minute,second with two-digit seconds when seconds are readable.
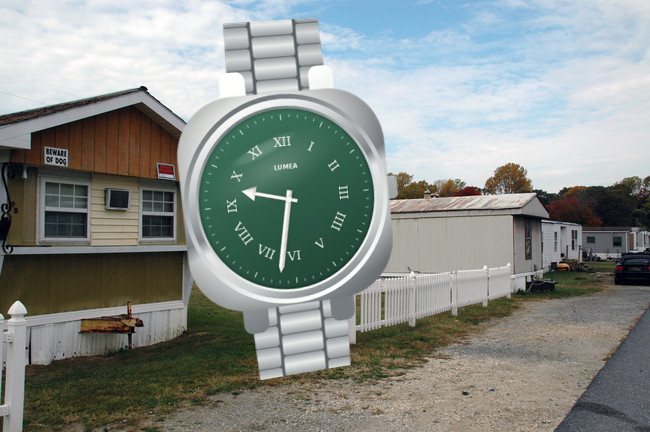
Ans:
9,32
